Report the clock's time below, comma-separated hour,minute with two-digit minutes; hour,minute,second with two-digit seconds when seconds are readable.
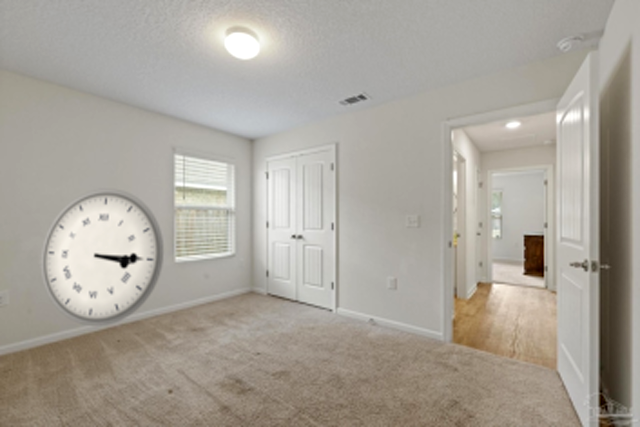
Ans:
3,15
